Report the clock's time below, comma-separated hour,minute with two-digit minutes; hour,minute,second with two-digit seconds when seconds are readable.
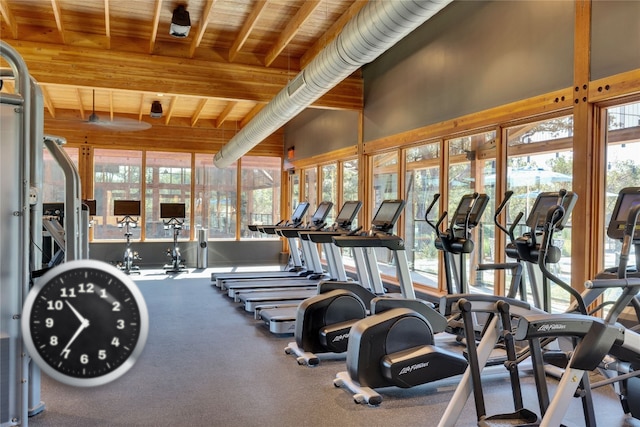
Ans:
10,36
